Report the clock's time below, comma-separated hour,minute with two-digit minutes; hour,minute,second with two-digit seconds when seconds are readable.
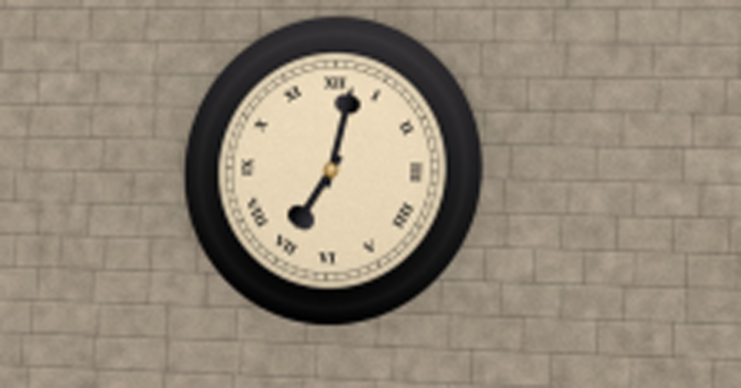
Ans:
7,02
